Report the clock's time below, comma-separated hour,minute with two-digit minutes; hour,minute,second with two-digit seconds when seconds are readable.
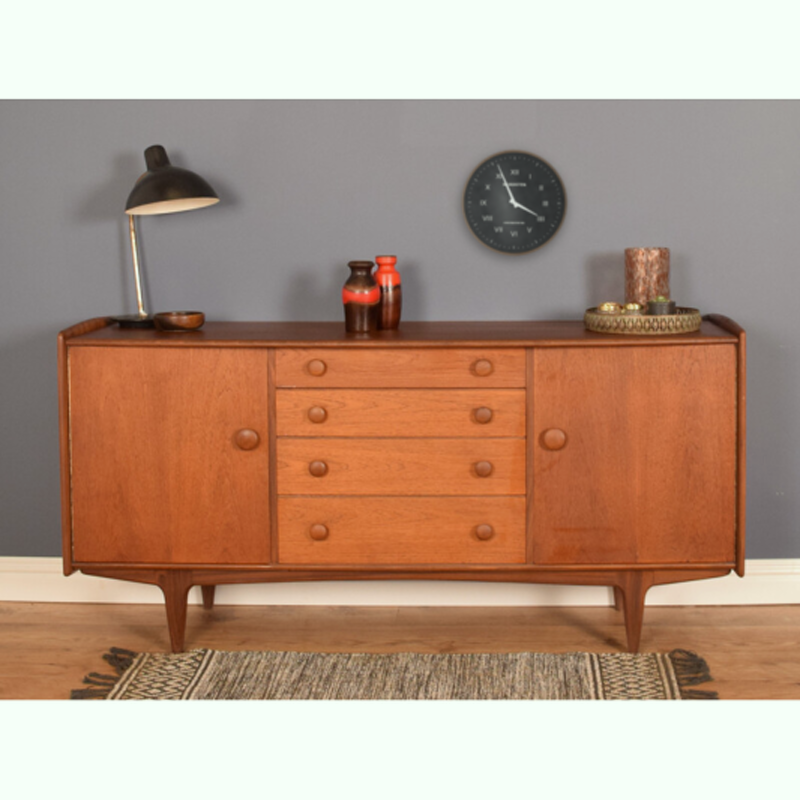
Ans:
3,56
